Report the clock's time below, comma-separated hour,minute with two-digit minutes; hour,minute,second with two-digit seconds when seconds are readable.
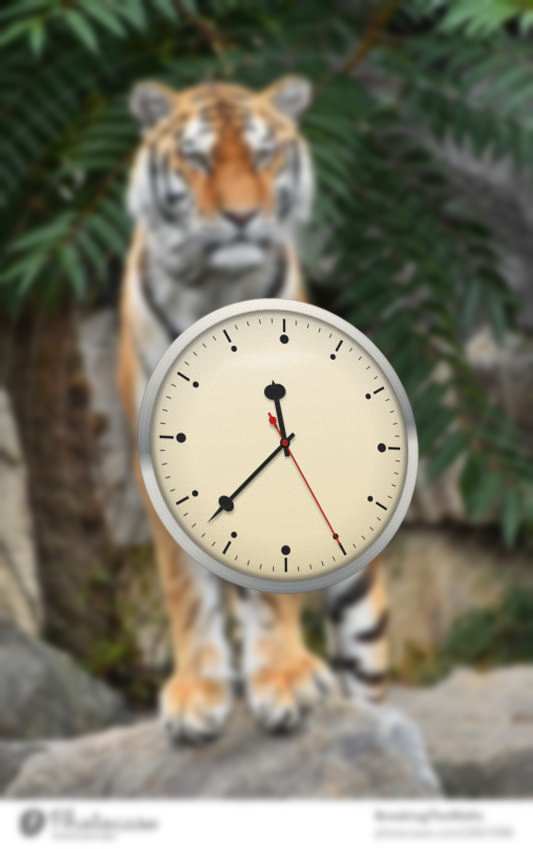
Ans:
11,37,25
